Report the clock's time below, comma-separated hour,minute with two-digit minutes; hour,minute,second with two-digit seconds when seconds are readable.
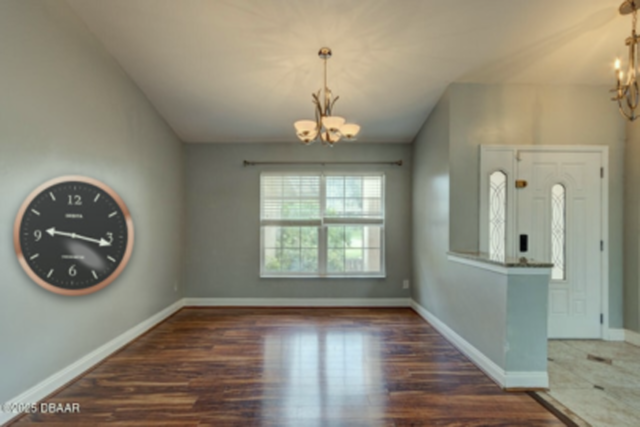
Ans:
9,17
